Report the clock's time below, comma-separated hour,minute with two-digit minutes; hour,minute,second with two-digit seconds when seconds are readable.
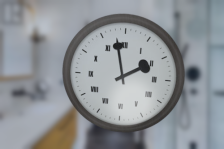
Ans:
1,58
